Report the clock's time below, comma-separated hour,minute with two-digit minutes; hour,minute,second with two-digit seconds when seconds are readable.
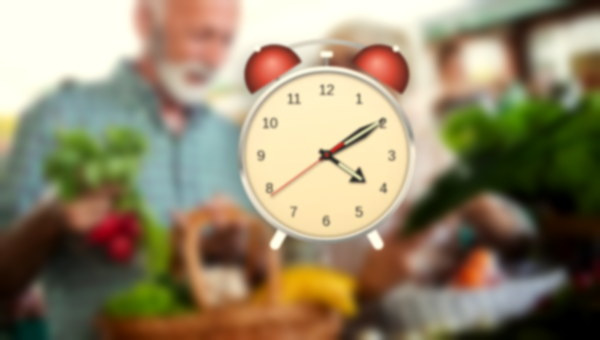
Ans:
4,09,39
